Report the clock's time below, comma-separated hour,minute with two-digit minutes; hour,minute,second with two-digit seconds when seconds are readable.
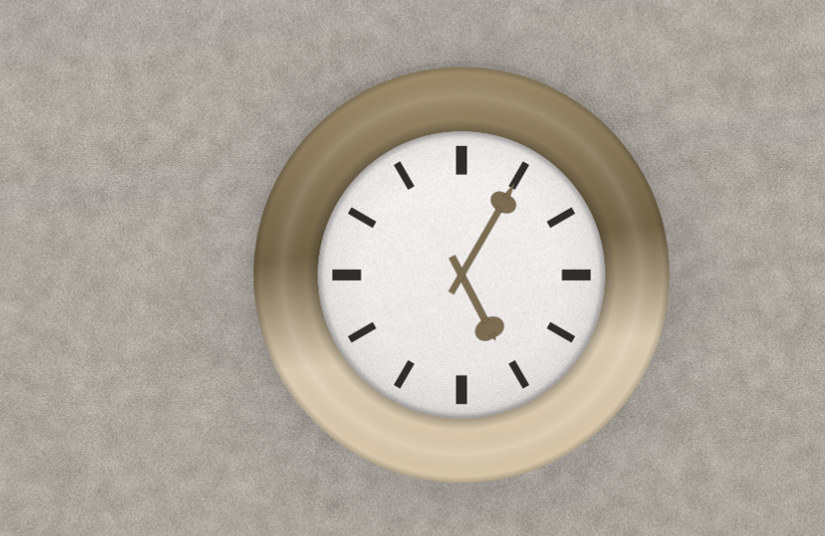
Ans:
5,05
